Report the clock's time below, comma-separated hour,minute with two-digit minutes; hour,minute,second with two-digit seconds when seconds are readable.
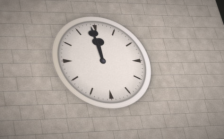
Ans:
11,59
